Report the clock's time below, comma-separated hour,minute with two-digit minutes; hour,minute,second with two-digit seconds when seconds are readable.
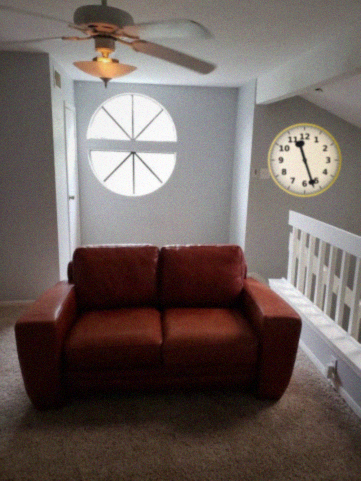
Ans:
11,27
